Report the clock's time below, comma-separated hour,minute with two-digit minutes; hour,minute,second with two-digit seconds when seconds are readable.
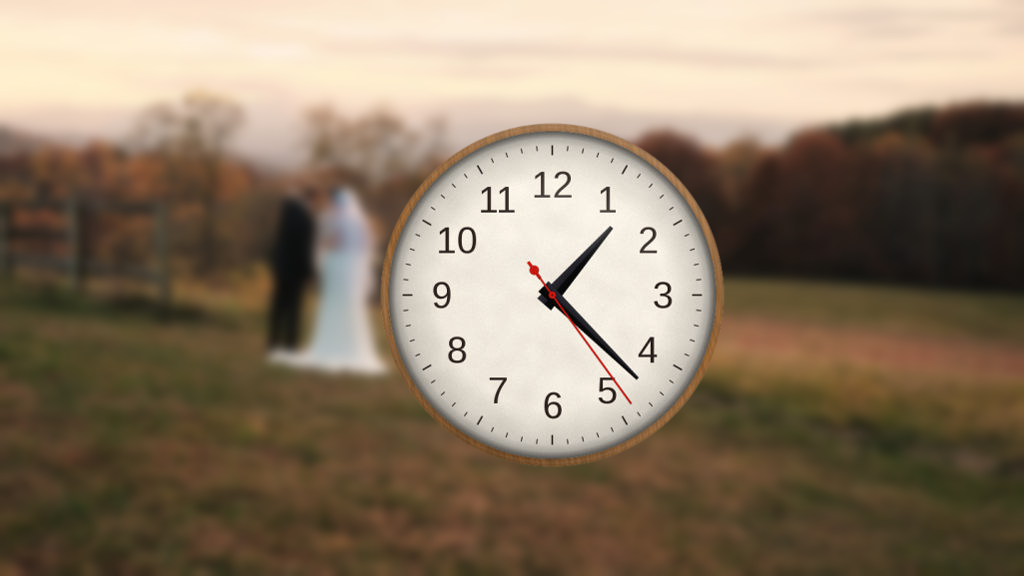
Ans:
1,22,24
